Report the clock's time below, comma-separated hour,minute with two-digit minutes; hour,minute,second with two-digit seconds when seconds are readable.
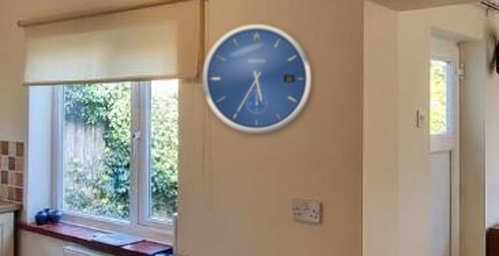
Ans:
5,35
